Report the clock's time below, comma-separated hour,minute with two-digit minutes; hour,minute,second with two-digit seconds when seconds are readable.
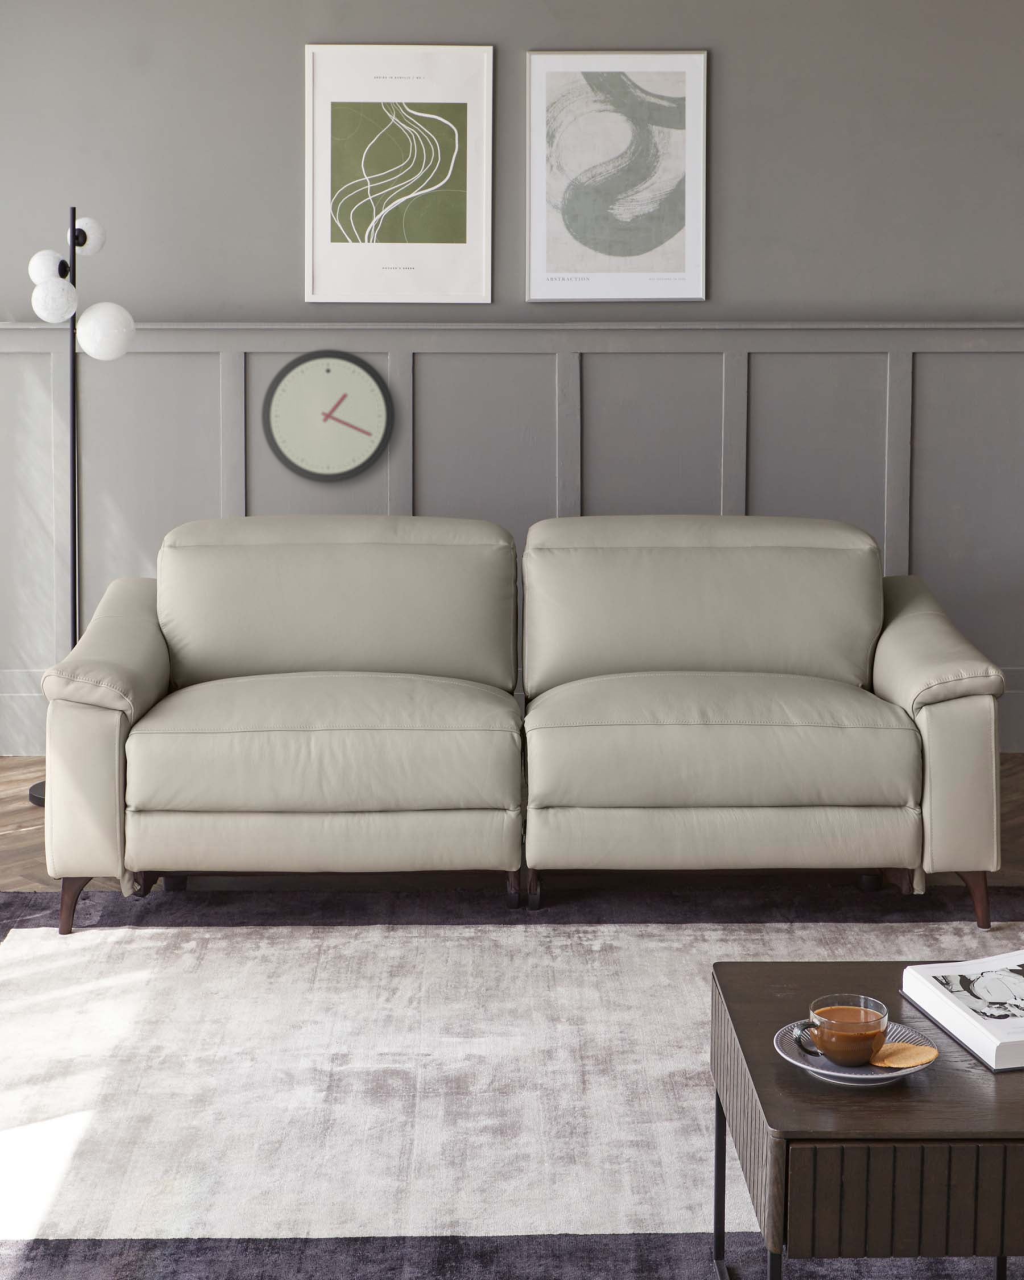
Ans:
1,19
